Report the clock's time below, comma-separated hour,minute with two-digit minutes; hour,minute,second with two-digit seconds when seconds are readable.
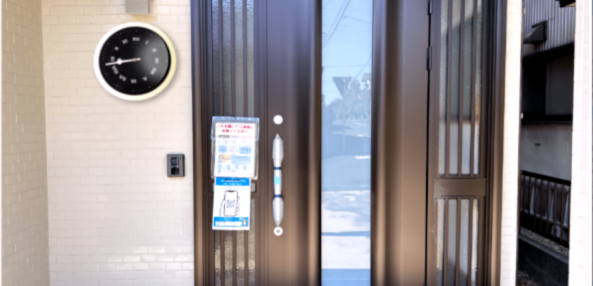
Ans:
8,43
